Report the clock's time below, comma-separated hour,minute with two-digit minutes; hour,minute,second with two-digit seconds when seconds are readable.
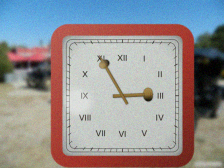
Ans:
2,55
